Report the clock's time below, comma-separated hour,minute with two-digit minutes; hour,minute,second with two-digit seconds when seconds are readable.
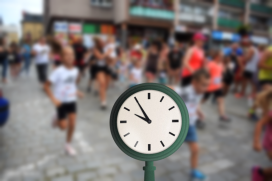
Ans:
9,55
